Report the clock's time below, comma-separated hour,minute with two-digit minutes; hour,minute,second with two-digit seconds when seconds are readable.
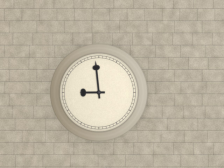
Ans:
8,59
